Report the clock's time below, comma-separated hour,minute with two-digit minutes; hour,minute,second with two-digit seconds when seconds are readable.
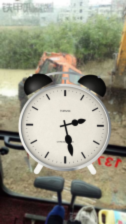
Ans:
2,28
